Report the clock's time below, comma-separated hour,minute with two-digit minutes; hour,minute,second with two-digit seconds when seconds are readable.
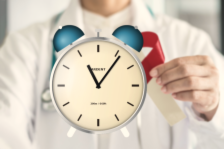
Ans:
11,06
